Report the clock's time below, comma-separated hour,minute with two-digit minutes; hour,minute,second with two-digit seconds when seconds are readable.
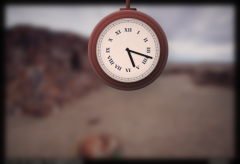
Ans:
5,18
